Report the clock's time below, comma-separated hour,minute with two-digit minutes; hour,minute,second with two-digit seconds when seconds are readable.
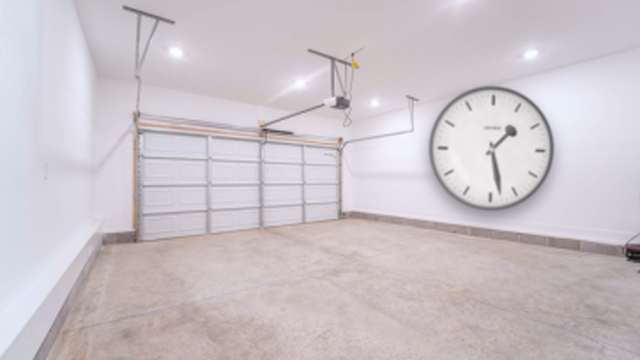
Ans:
1,28
